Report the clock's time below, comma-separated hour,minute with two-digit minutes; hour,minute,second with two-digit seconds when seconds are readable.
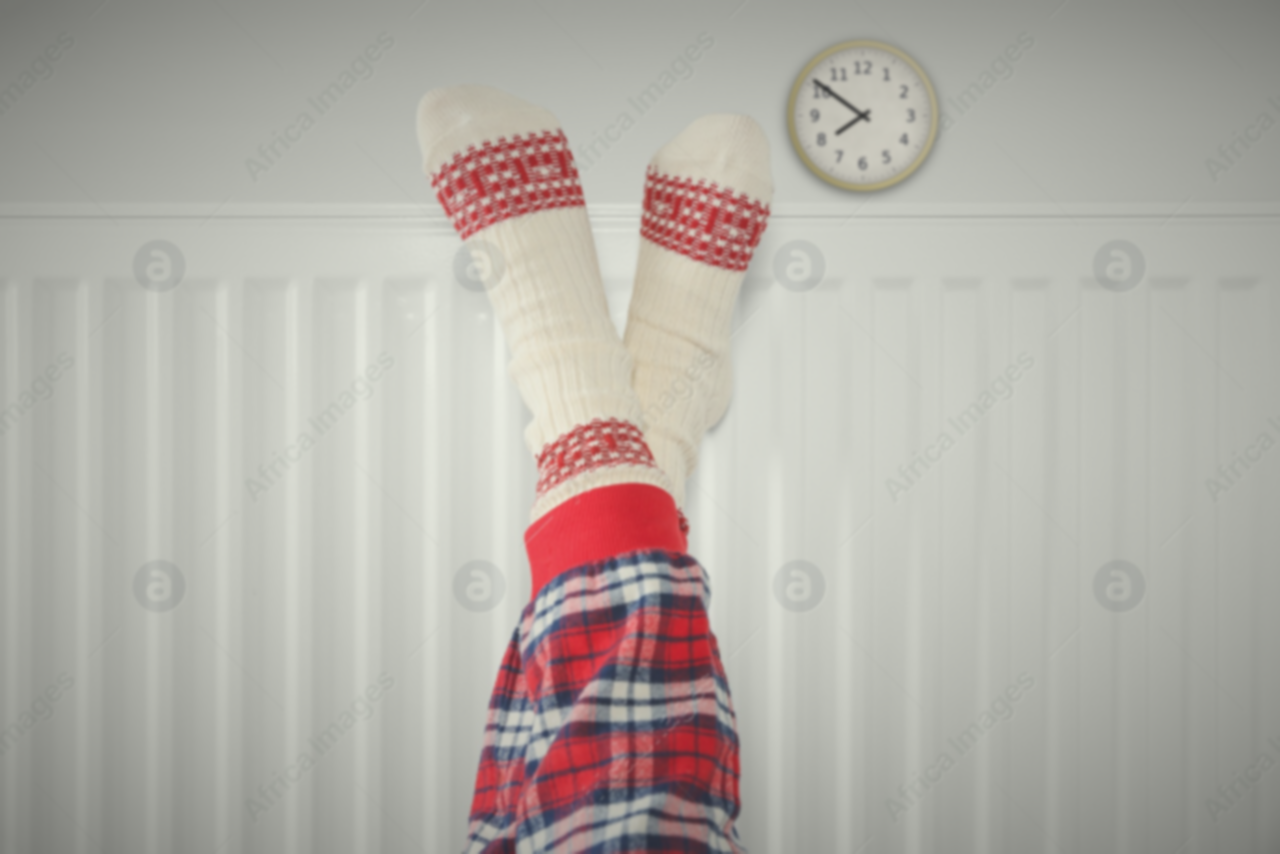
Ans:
7,51
